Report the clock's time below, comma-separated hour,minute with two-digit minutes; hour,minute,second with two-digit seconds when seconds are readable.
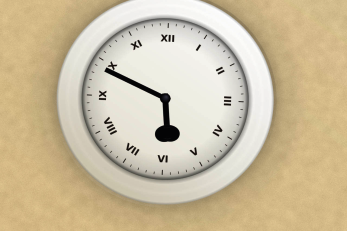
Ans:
5,49
